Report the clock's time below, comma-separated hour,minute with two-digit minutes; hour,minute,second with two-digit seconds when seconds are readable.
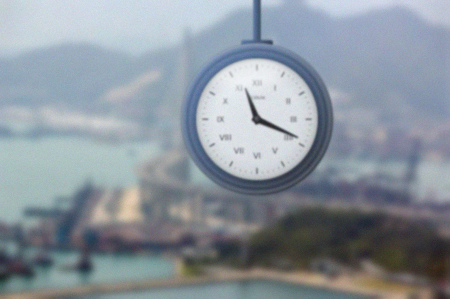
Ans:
11,19
